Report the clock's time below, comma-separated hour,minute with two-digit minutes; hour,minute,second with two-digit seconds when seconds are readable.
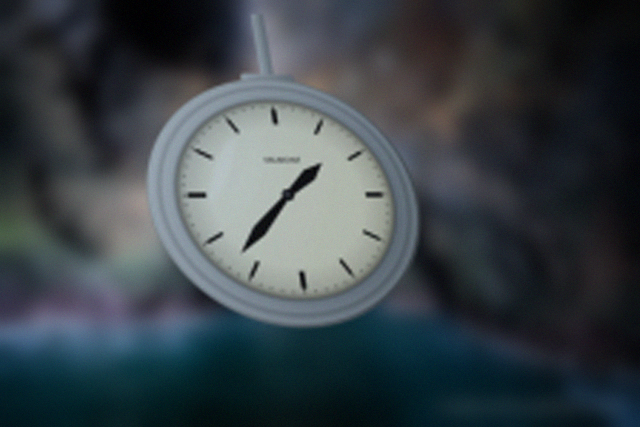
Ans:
1,37
